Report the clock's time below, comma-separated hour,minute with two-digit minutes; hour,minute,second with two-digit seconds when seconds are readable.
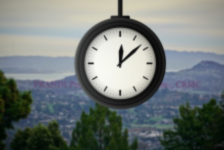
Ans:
12,08
